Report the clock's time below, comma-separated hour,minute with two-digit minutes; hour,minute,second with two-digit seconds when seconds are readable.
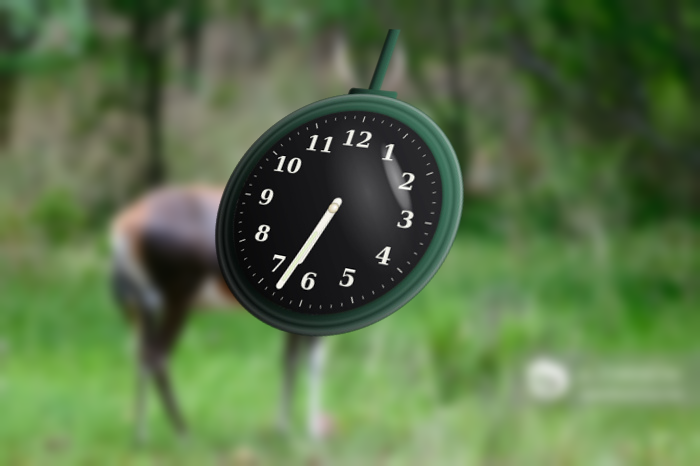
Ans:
6,33
